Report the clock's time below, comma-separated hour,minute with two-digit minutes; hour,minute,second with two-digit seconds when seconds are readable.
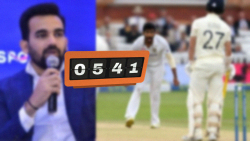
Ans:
5,41
